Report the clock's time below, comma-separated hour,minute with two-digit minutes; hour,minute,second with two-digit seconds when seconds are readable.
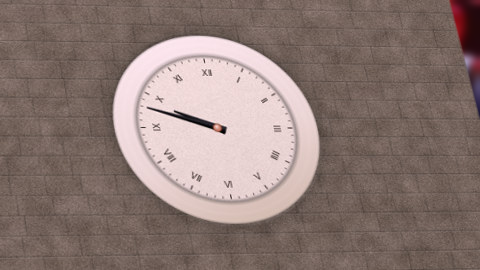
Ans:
9,48
